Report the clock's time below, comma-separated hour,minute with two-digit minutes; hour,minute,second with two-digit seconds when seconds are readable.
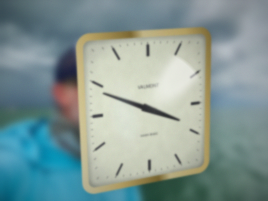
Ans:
3,49
